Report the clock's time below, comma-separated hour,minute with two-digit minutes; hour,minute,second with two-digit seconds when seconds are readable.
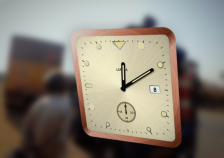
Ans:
12,10
